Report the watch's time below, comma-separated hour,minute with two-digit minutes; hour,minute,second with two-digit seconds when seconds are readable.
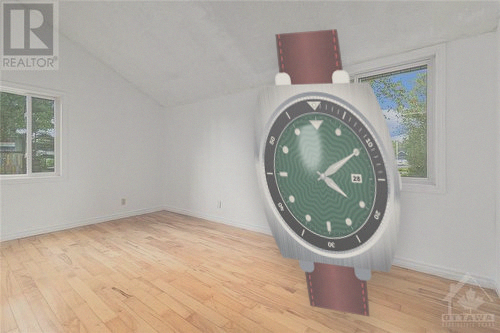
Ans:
4,10
